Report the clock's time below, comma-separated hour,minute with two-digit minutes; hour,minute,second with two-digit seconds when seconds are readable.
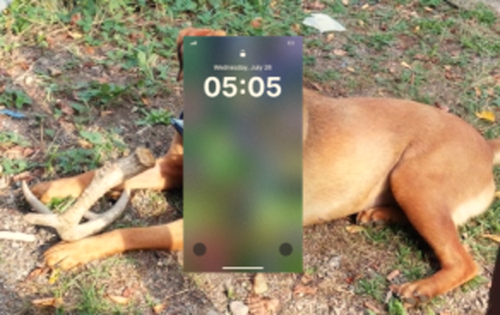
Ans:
5,05
